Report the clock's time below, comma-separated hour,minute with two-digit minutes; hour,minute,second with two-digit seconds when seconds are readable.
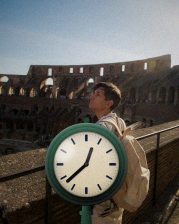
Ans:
12,38
